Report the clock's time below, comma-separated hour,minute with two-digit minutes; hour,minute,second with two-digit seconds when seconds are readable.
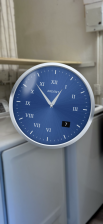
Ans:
12,53
